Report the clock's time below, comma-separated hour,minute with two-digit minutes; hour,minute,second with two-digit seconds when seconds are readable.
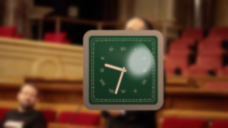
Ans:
9,33
